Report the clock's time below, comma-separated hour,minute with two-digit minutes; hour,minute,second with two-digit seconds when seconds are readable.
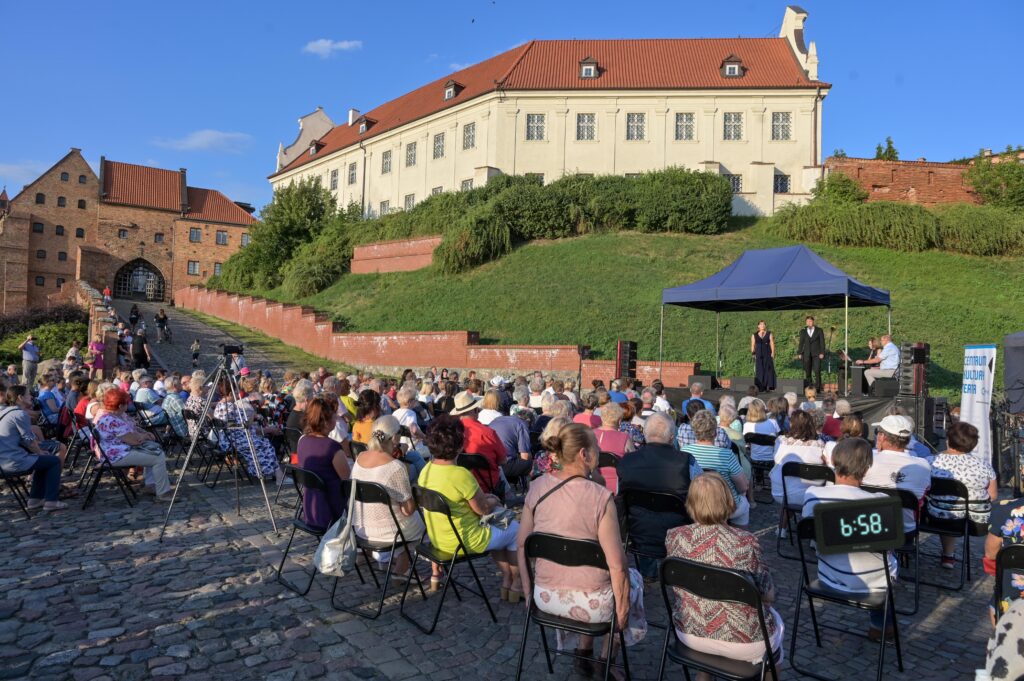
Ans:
6,58
